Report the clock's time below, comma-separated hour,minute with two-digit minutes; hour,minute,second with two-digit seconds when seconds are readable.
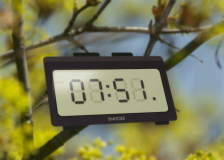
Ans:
7,51
